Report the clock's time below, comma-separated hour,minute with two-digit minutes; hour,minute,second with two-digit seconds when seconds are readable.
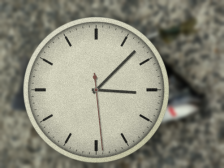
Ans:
3,07,29
